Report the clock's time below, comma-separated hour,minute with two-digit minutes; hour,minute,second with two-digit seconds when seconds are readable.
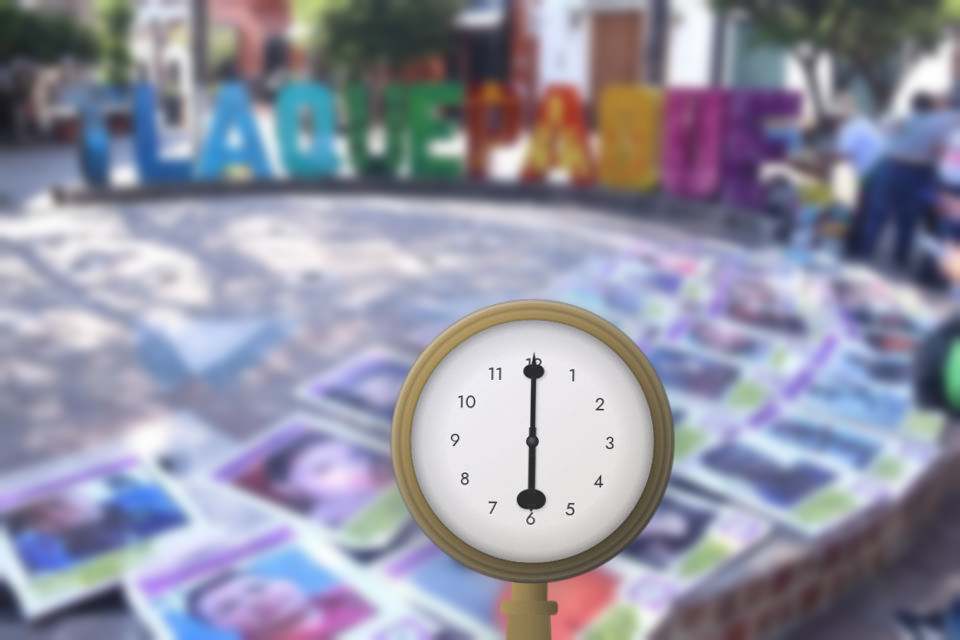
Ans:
6,00
